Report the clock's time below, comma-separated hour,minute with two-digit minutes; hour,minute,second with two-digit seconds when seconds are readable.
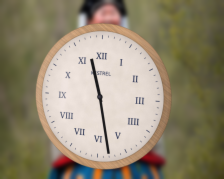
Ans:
11,28
